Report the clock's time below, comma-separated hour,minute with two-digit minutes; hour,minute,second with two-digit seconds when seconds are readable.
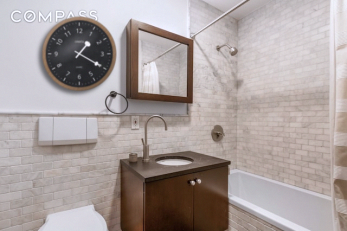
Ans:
1,20
